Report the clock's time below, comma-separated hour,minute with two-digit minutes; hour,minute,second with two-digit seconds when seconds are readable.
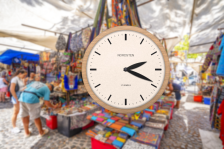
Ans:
2,19
